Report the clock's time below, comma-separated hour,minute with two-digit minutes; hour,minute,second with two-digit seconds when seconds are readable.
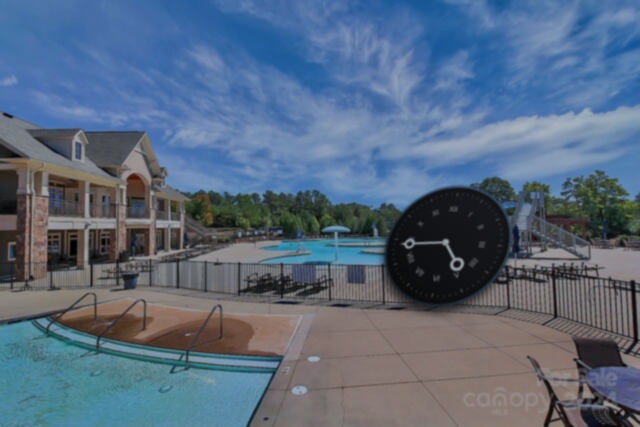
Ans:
4,44
